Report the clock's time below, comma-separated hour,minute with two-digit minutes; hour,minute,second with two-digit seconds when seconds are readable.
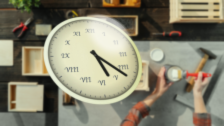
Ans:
5,22
